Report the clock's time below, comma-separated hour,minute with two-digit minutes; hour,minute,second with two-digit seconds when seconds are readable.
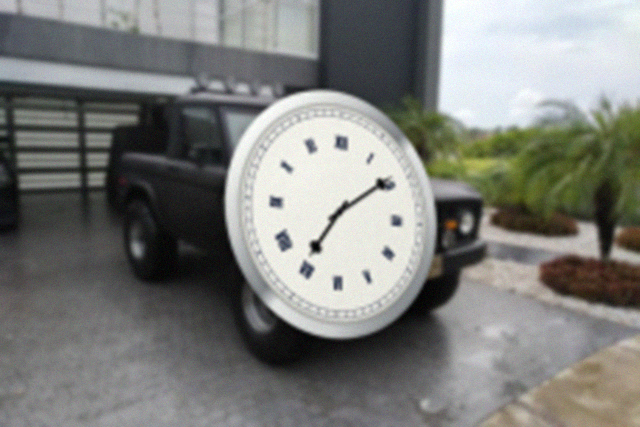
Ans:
7,09
